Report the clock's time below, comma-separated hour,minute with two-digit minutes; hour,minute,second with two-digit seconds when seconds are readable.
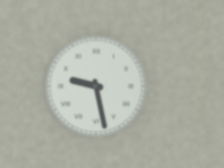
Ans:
9,28
